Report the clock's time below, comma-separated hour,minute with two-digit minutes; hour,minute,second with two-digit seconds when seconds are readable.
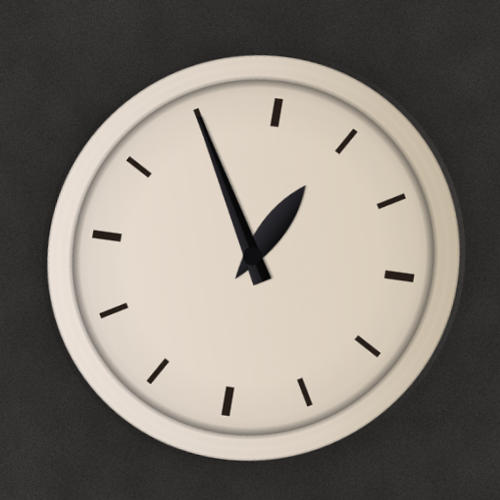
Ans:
12,55
